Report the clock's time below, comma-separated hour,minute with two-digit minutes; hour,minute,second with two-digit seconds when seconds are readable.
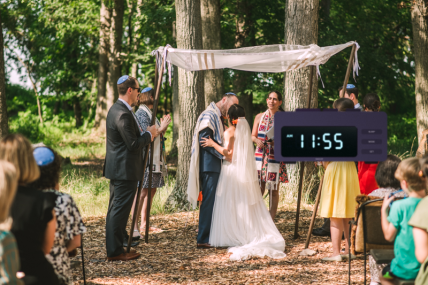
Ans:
11,55
